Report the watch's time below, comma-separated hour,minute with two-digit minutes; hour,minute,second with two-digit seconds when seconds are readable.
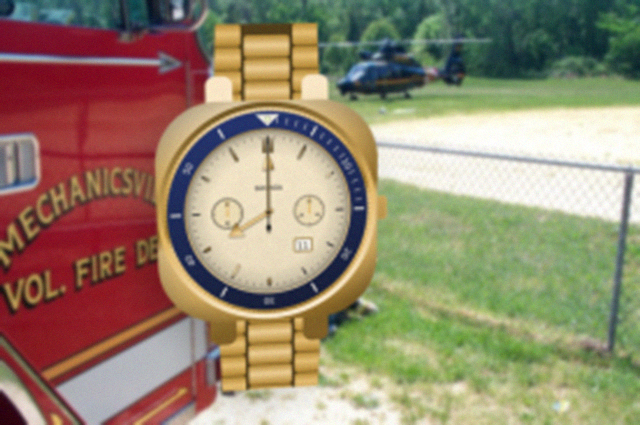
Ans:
8,00
